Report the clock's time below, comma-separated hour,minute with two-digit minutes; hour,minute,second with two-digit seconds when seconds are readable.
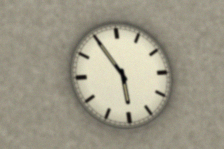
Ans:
5,55
